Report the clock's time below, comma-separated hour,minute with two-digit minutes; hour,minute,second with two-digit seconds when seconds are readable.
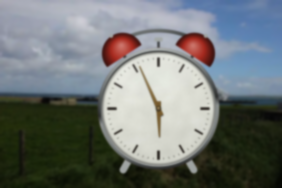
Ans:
5,56
